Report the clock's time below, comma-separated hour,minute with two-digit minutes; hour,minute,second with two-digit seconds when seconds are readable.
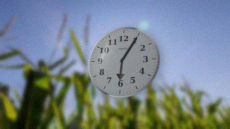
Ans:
6,05
